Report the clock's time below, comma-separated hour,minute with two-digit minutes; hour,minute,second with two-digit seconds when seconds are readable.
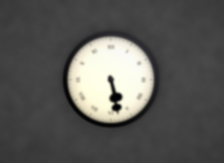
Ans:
5,28
